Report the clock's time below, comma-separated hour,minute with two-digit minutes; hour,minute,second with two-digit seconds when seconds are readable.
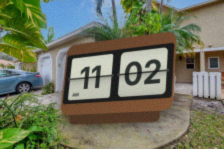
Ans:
11,02
